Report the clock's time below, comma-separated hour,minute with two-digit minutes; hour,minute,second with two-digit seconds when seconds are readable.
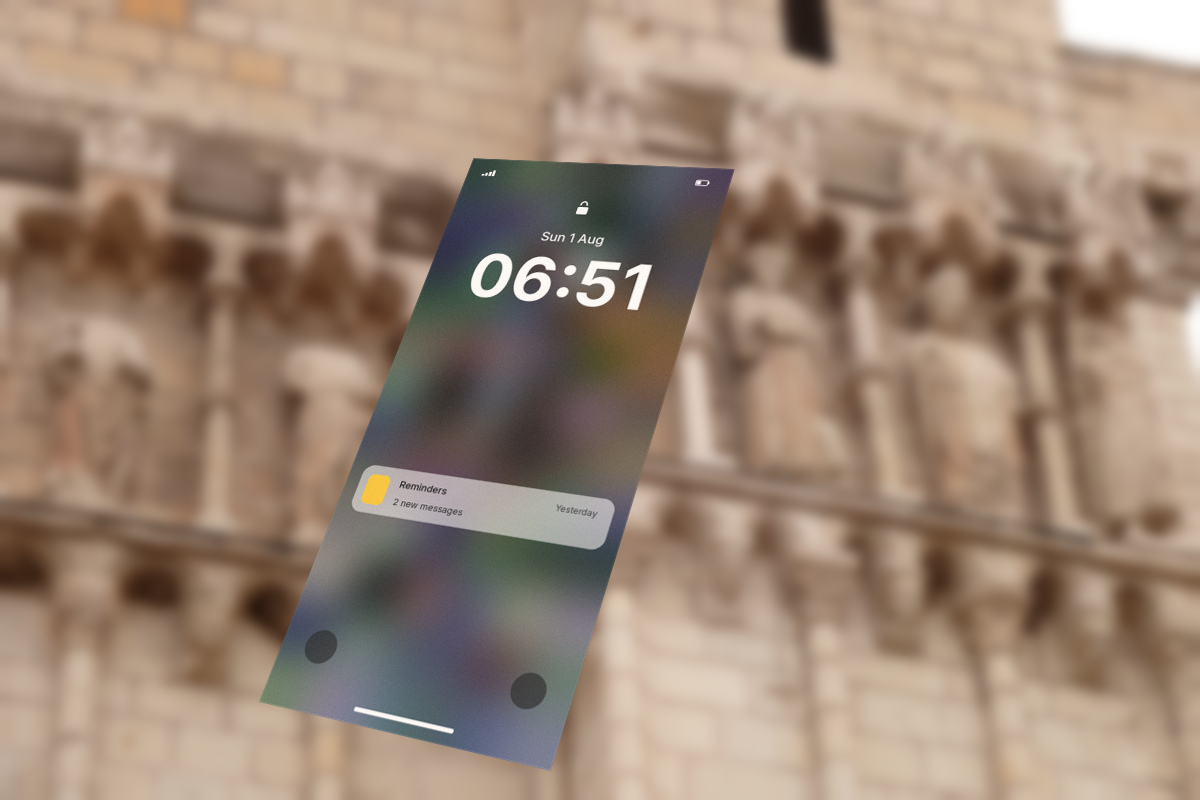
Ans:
6,51
